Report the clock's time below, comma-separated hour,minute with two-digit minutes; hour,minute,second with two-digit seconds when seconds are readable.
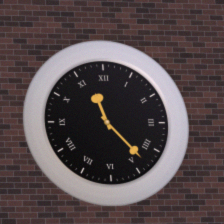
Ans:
11,23
